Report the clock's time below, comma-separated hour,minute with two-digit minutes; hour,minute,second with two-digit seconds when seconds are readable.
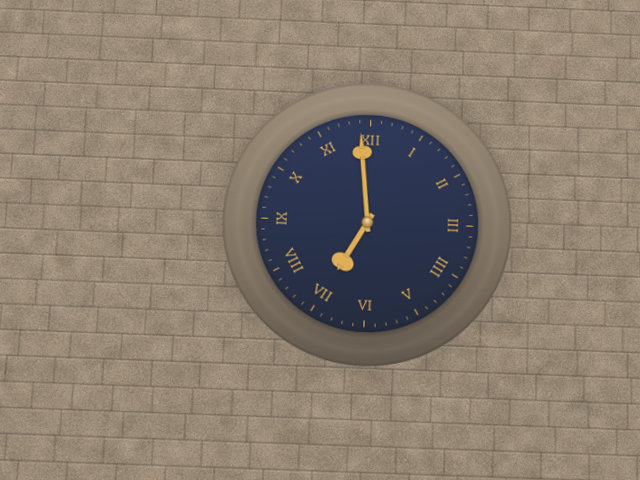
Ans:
6,59
